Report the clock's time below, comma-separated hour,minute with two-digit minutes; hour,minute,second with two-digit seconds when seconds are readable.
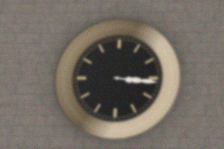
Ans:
3,16
